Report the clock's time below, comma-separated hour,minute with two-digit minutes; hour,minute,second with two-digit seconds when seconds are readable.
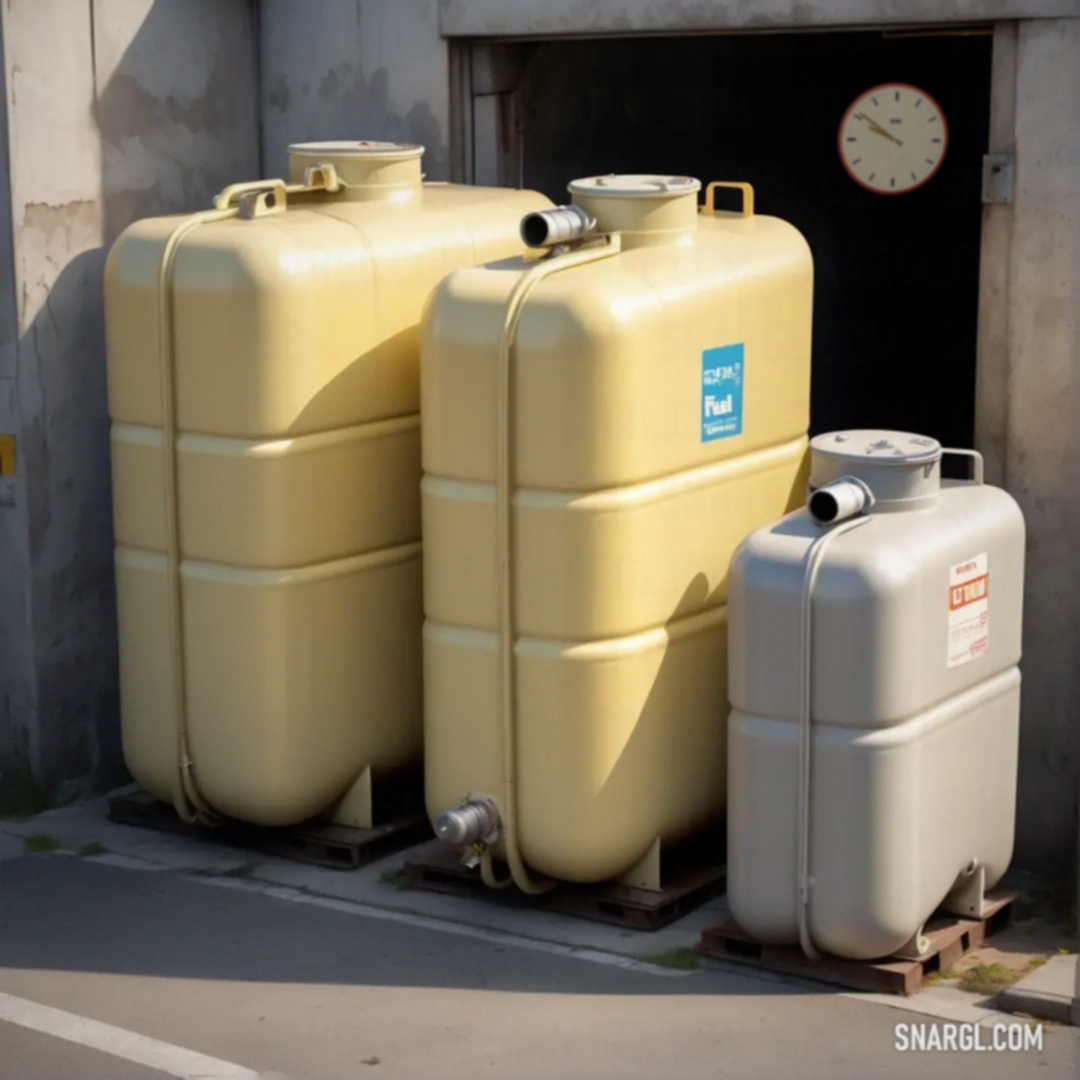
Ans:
9,51
